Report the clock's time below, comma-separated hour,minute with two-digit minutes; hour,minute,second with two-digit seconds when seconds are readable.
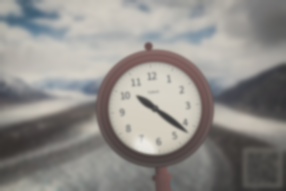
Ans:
10,22
